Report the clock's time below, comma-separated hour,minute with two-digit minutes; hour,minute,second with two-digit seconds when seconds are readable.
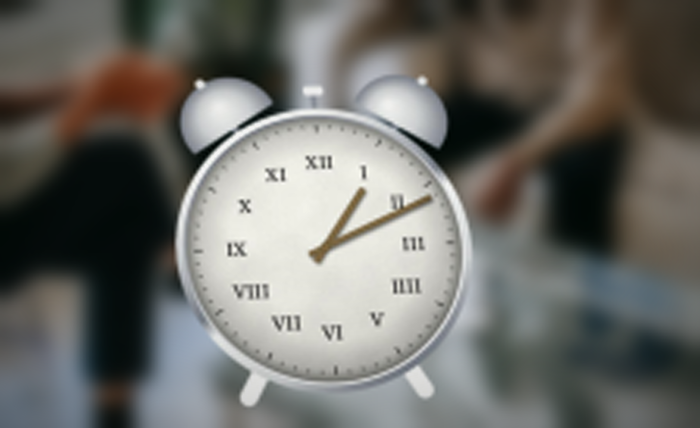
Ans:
1,11
